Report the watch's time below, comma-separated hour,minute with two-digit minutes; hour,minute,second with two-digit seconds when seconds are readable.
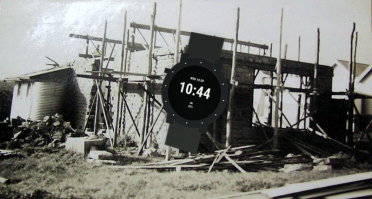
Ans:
10,44
